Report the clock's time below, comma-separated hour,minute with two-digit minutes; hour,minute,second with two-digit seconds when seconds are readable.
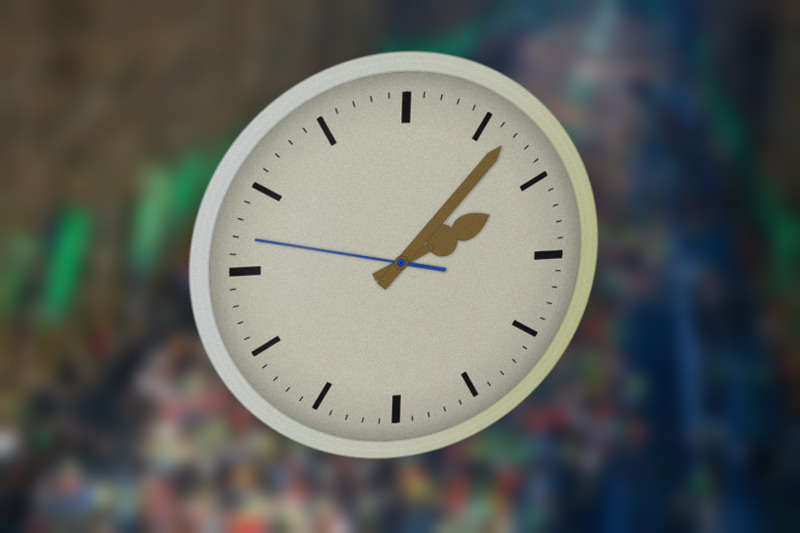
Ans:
2,06,47
